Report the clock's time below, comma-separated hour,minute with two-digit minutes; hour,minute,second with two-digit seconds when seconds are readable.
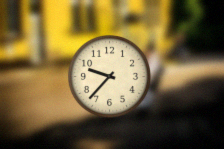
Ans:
9,37
